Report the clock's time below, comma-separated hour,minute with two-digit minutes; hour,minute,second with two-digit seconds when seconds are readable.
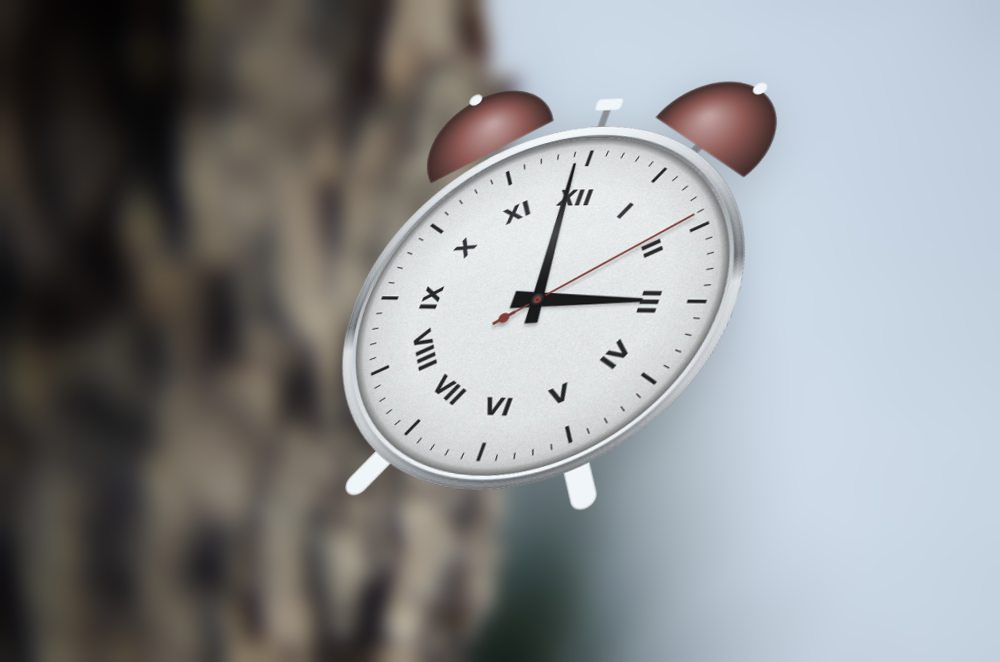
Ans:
2,59,09
